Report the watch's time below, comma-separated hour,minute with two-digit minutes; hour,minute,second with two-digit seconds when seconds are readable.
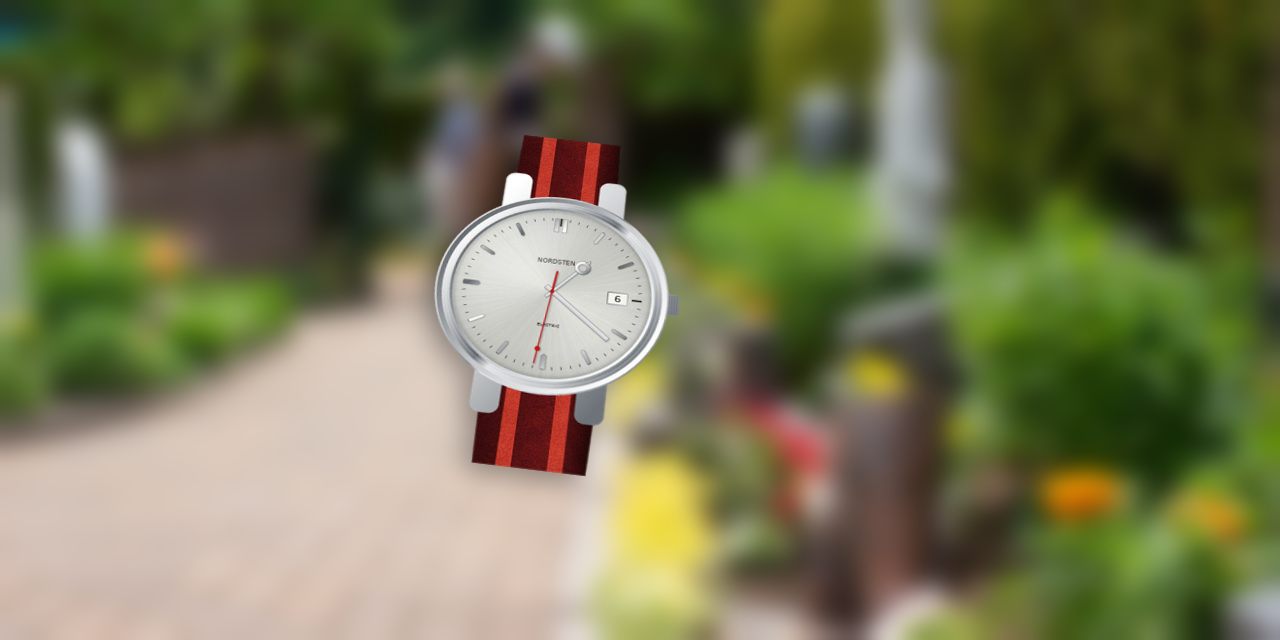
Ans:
1,21,31
